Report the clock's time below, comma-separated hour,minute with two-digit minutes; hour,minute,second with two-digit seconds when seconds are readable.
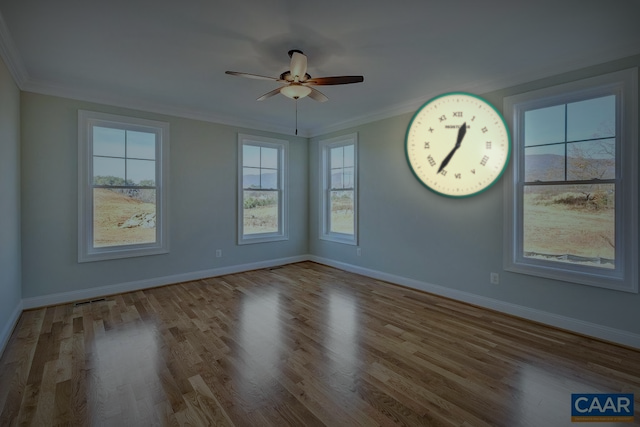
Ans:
12,36
